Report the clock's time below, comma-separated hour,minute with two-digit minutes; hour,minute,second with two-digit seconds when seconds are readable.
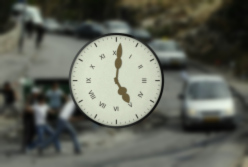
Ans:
5,01
